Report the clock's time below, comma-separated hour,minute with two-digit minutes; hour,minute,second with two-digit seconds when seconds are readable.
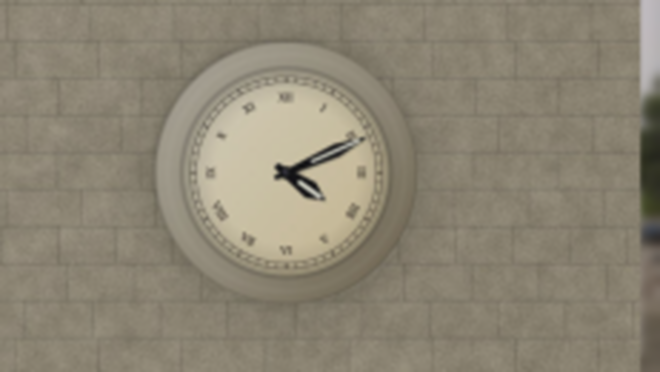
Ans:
4,11
